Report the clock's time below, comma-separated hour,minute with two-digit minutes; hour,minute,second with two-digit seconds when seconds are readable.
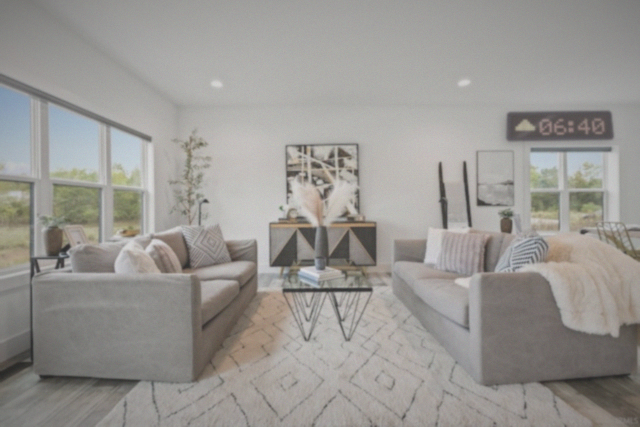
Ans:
6,40
